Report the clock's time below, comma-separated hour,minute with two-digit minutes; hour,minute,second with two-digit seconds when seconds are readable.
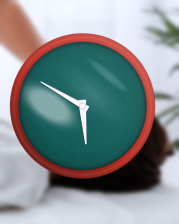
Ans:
5,50
